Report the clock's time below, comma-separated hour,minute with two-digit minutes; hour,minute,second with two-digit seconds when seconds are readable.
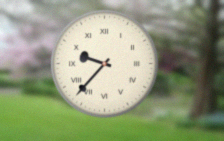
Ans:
9,37
